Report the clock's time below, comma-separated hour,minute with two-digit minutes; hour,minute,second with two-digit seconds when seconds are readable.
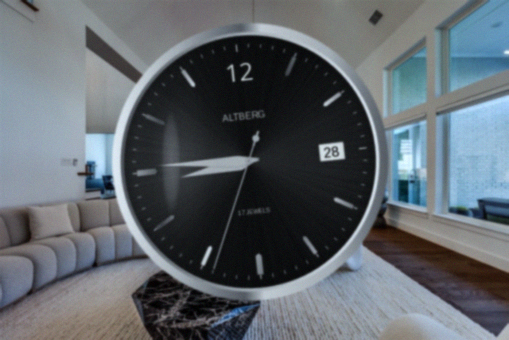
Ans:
8,45,34
